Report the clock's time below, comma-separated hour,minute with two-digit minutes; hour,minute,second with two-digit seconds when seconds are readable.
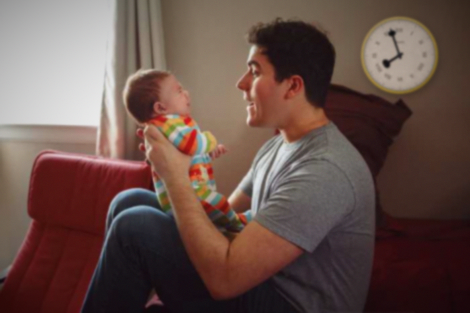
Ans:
7,57
